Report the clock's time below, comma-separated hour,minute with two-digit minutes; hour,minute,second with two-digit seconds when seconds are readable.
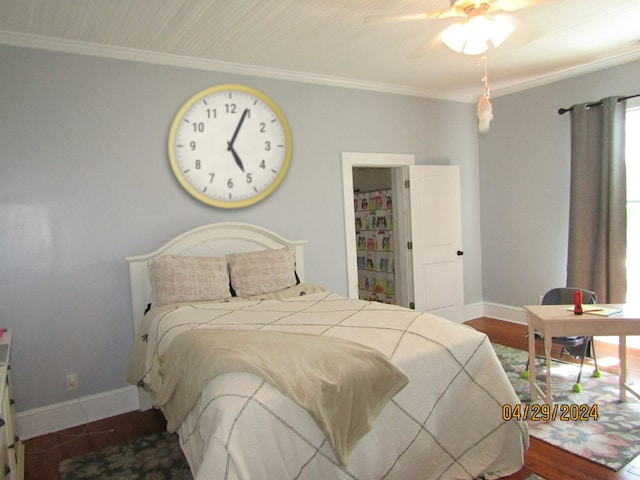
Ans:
5,04
